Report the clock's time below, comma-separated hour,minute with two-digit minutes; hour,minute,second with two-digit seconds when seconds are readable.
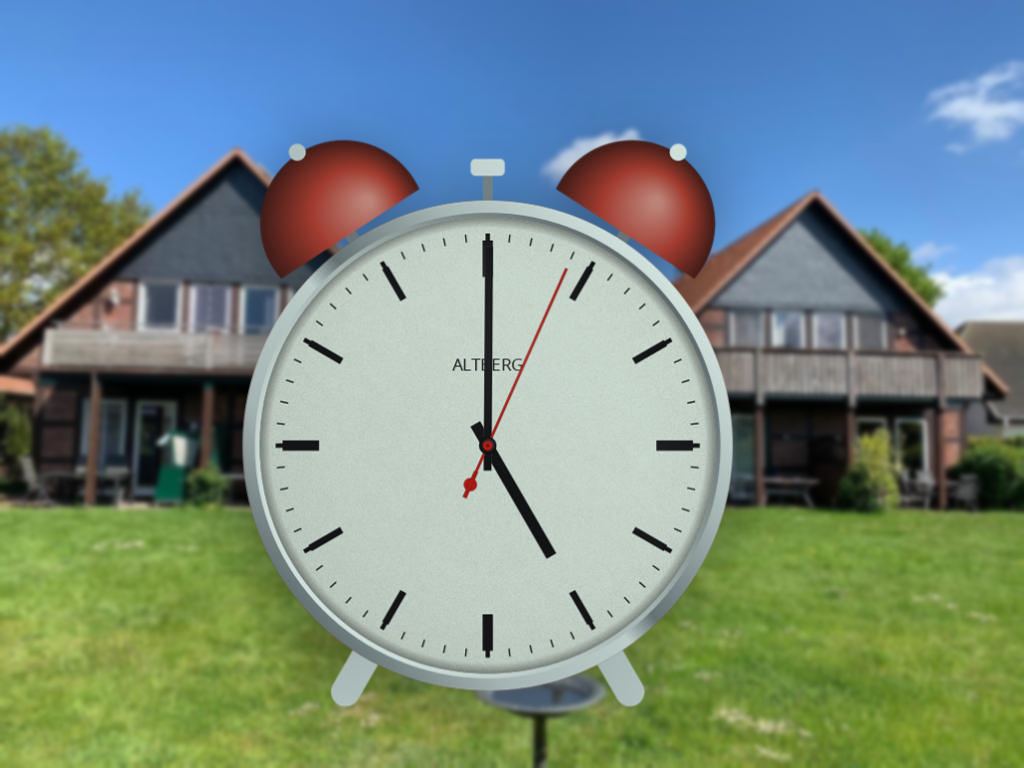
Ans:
5,00,04
